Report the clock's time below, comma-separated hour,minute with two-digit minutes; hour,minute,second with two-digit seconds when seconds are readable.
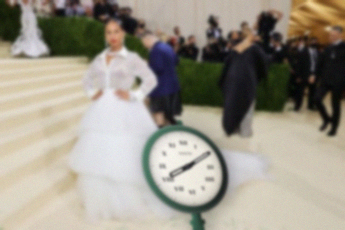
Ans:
8,10
